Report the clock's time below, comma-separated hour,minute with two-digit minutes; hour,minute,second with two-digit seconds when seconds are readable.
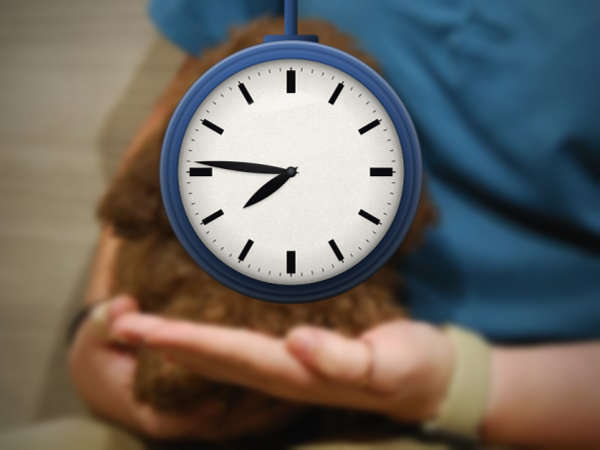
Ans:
7,46
